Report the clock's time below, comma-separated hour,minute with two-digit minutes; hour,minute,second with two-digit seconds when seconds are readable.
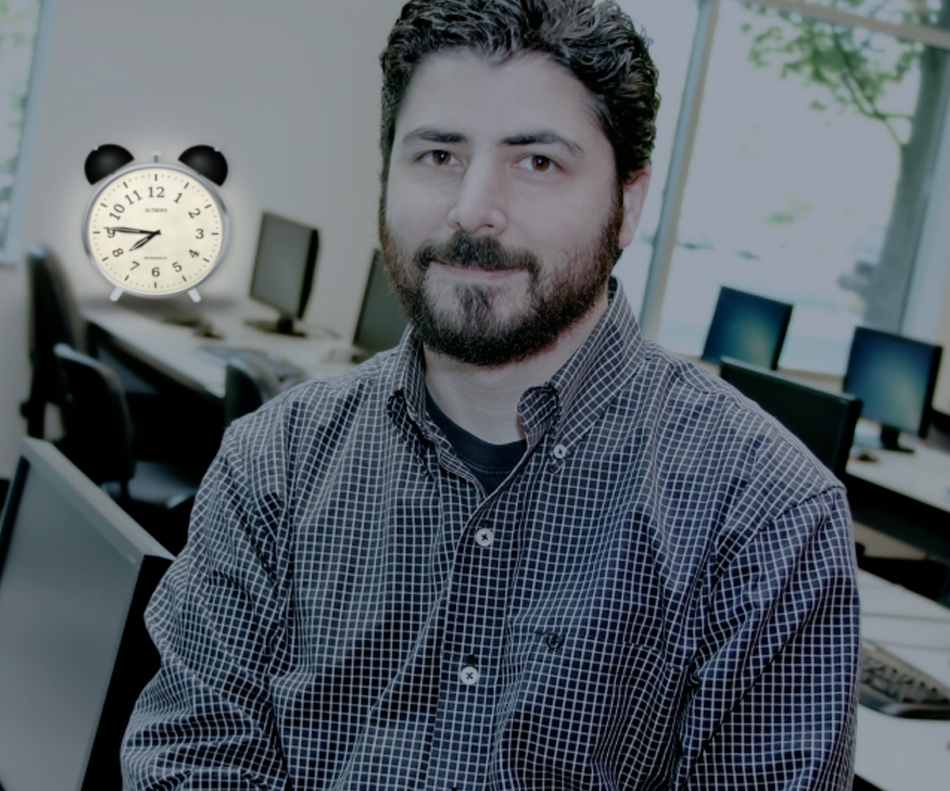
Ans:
7,46
